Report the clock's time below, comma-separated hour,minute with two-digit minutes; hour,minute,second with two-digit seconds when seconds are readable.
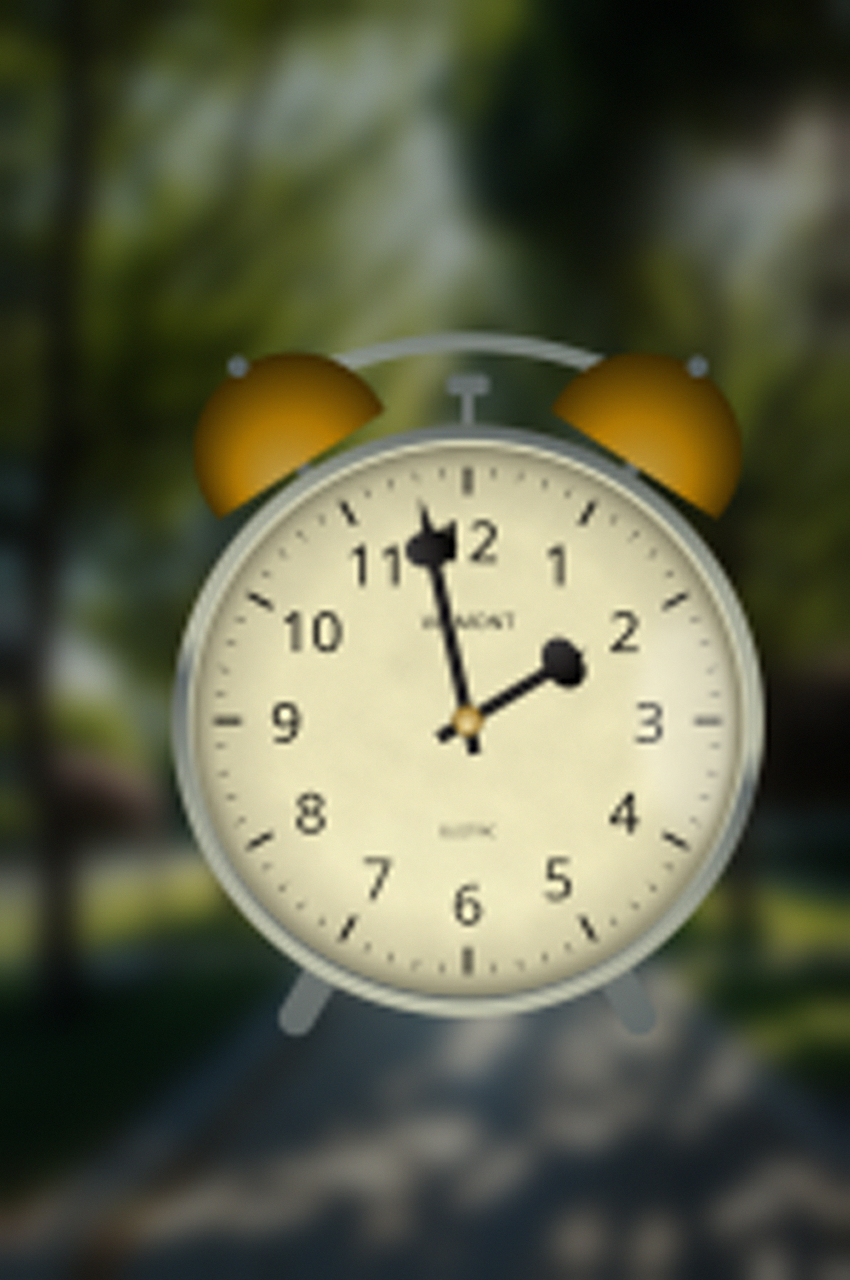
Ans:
1,58
